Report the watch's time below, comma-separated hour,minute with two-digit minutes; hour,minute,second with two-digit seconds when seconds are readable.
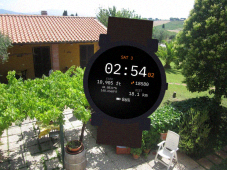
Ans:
2,54
